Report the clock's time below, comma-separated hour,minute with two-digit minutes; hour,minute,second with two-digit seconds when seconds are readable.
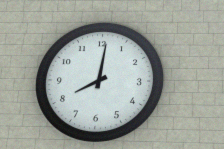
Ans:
8,01
